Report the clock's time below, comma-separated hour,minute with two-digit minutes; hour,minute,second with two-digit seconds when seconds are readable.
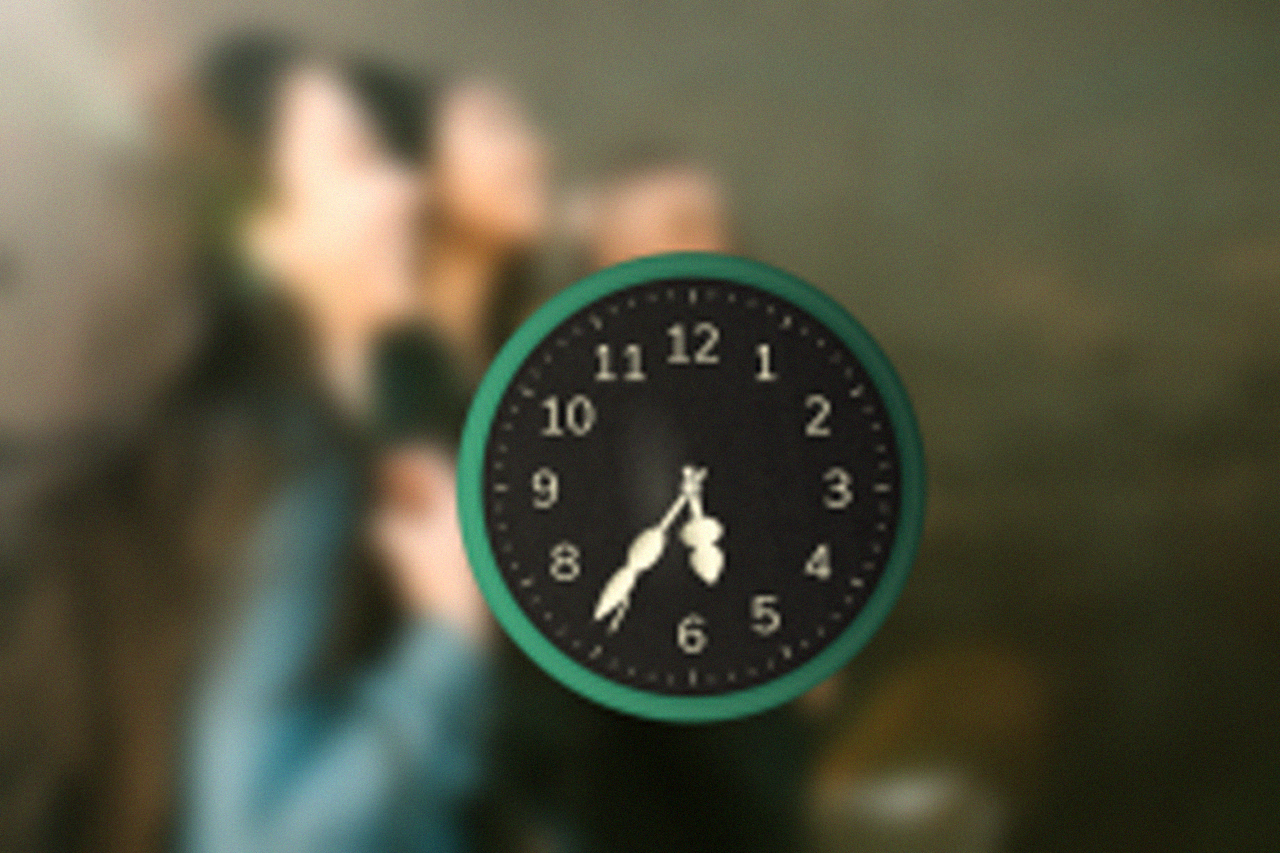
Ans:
5,36
